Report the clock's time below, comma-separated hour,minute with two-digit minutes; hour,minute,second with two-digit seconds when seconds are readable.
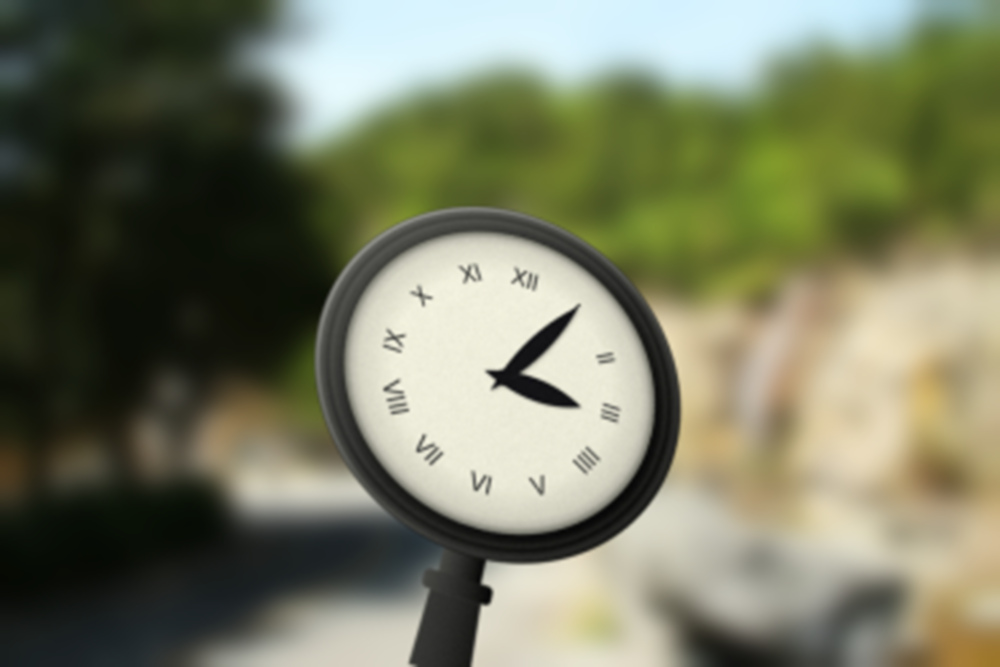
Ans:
3,05
